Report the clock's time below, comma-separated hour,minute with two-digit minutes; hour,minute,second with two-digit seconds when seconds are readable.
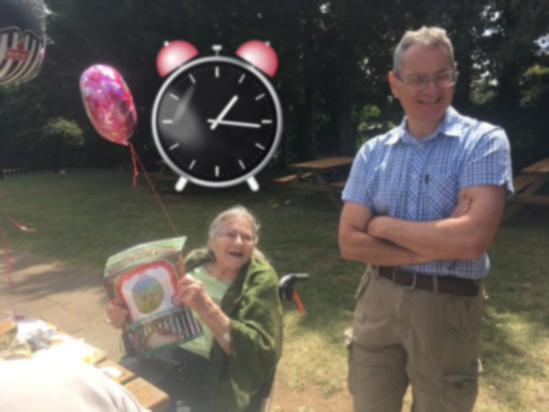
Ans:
1,16
